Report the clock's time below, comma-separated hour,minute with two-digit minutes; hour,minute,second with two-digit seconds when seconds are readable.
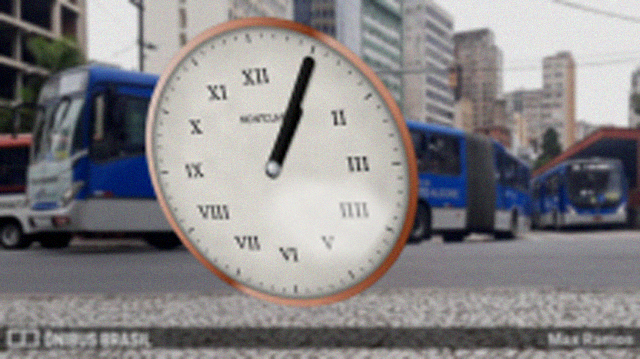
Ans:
1,05
